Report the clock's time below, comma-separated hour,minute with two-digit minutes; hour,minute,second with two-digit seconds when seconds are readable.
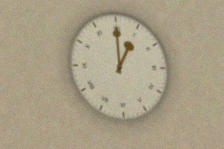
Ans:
1,00
